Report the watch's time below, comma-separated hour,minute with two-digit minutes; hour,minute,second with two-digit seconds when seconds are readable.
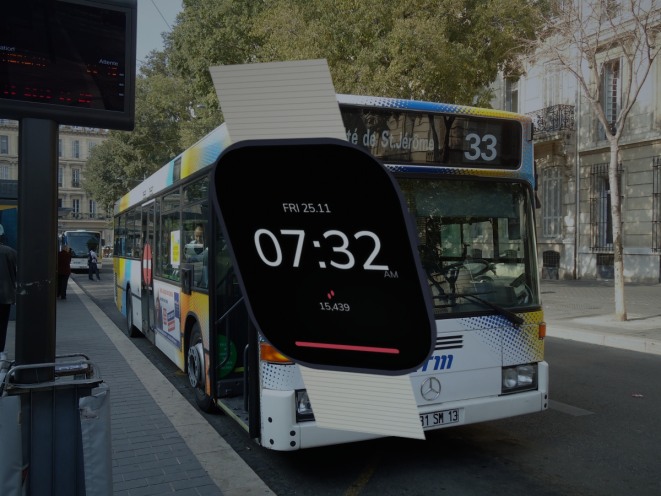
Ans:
7,32
